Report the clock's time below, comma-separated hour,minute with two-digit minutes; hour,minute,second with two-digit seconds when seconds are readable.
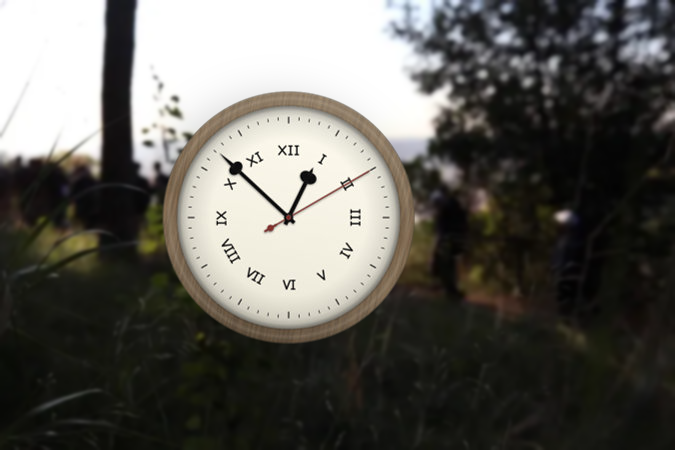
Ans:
12,52,10
